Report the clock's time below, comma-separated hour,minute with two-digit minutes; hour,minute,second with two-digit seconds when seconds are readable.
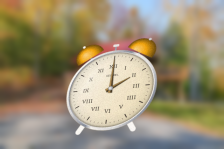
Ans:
2,00
